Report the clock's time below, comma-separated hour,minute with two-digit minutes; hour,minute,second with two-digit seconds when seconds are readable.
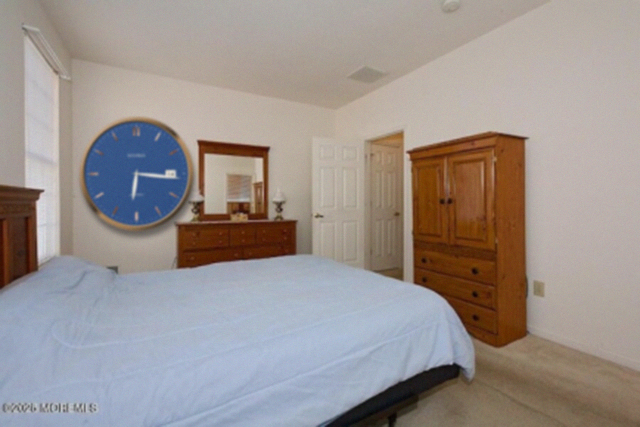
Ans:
6,16
